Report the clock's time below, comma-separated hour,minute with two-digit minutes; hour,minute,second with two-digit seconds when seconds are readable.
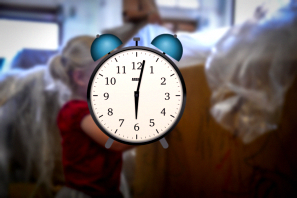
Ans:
6,02
